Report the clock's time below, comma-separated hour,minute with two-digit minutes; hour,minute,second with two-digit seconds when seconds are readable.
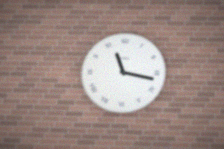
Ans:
11,17
